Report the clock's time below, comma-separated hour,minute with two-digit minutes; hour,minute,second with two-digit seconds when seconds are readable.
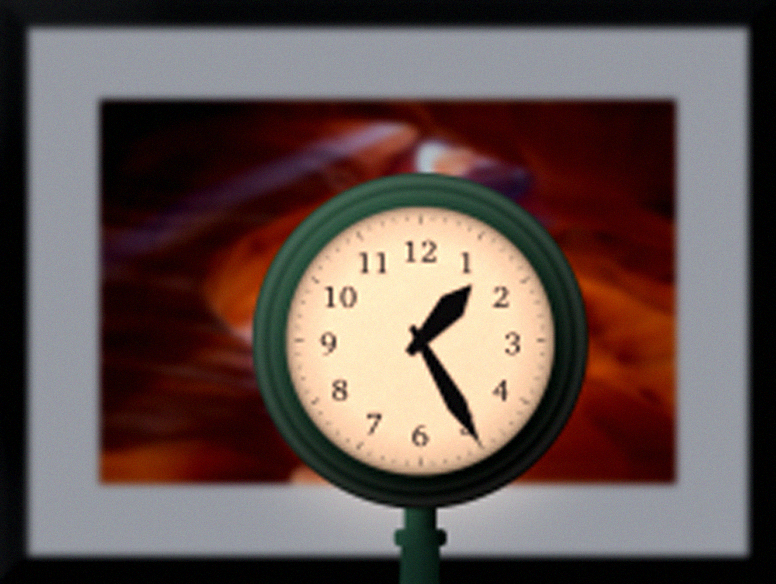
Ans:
1,25
